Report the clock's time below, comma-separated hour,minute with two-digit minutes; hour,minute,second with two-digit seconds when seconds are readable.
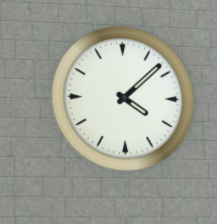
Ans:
4,08
